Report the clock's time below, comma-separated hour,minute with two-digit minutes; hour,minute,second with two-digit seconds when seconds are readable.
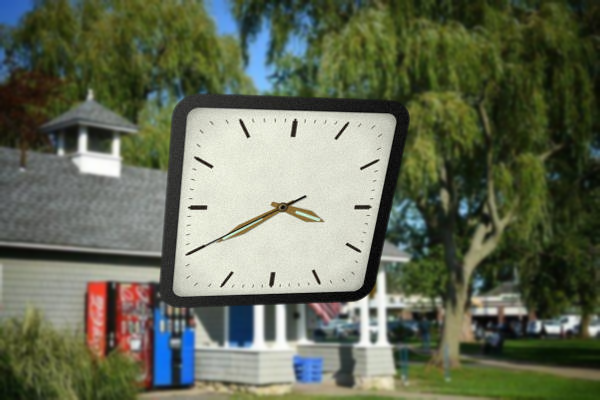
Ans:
3,39,40
